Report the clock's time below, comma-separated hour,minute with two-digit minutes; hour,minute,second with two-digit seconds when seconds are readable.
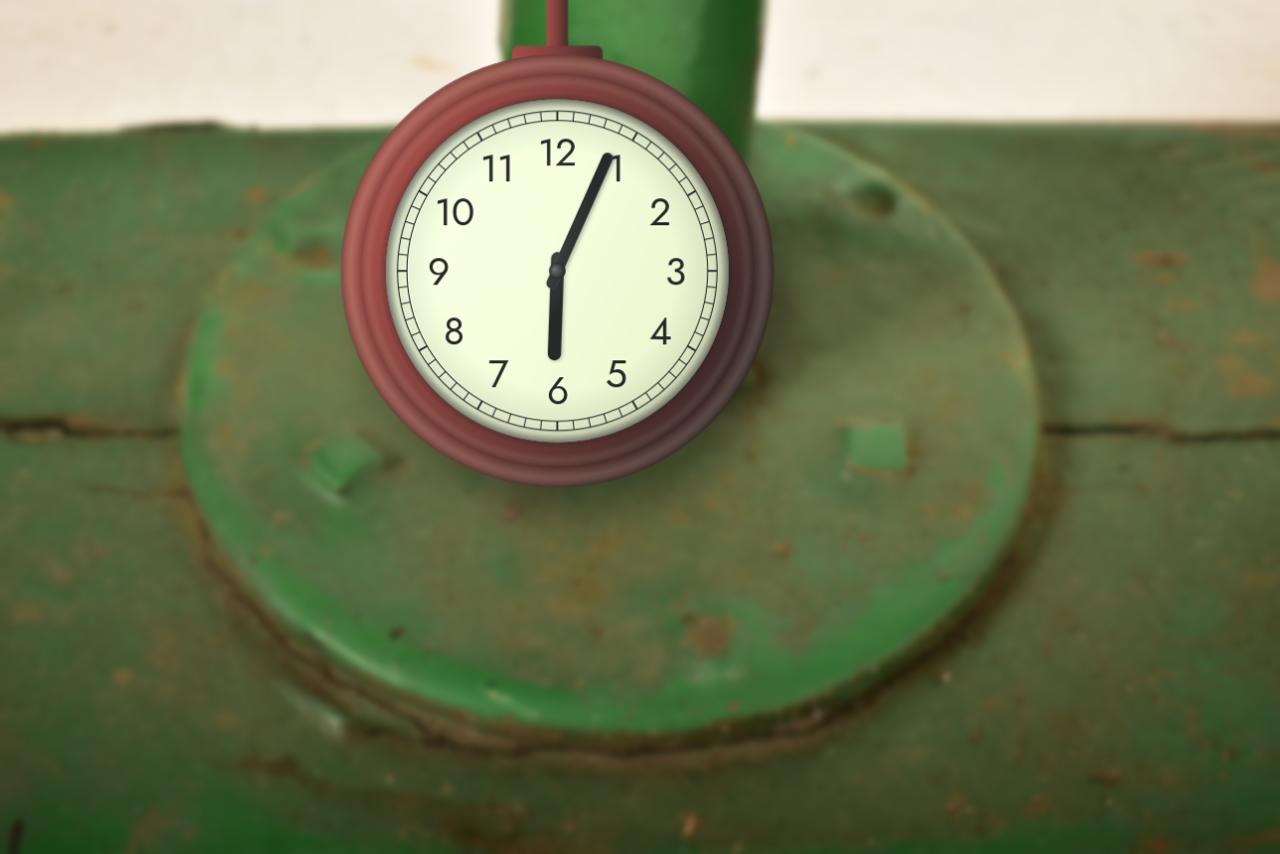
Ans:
6,04
